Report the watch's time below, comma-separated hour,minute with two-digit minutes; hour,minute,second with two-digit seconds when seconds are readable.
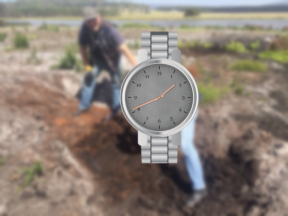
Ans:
1,41
